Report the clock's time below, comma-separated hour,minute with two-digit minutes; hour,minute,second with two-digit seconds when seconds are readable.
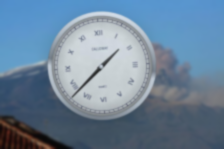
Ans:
1,38
